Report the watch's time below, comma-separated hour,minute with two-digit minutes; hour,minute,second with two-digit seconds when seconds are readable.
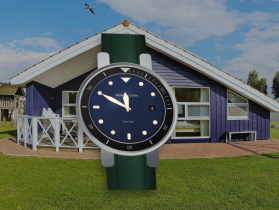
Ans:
11,50
